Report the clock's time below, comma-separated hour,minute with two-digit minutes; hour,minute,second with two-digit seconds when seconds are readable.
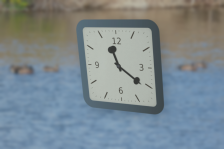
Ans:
11,21
